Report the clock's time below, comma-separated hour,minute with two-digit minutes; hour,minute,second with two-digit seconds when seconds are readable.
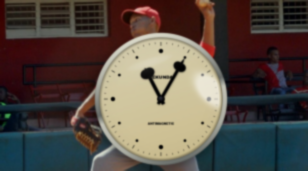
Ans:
11,05
